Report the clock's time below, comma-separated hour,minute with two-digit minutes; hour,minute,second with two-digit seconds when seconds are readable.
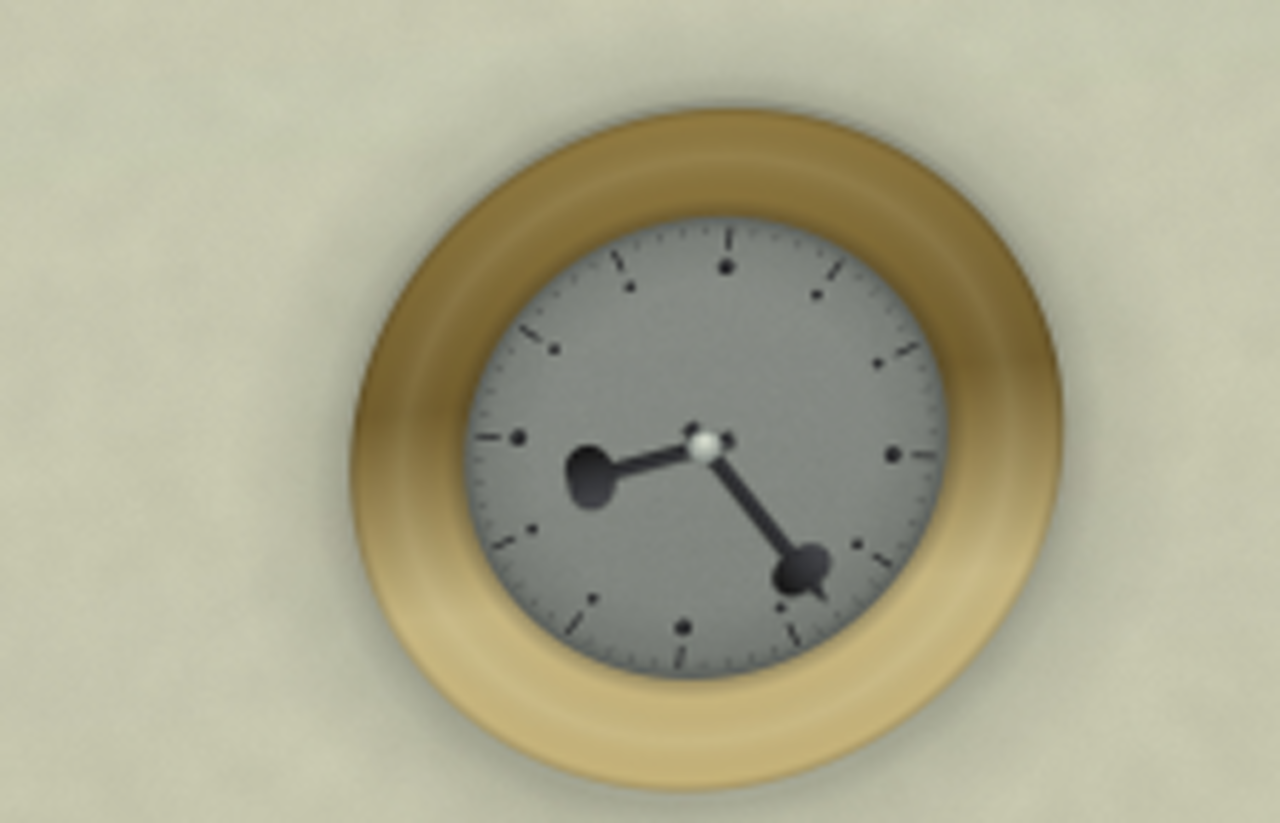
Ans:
8,23
